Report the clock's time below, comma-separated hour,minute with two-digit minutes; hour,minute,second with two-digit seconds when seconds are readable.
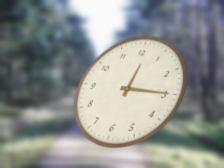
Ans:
12,15
